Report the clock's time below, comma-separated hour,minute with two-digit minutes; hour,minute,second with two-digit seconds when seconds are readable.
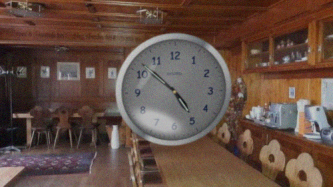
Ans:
4,52
